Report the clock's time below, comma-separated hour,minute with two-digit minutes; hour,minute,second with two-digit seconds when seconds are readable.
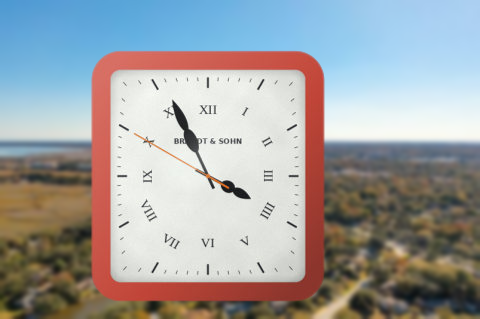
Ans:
3,55,50
